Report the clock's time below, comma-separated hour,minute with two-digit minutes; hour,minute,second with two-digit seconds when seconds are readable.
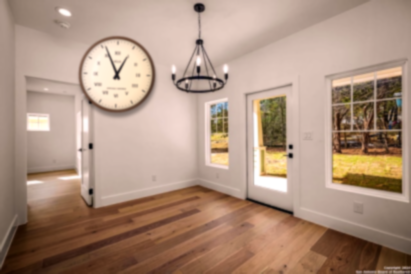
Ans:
12,56
